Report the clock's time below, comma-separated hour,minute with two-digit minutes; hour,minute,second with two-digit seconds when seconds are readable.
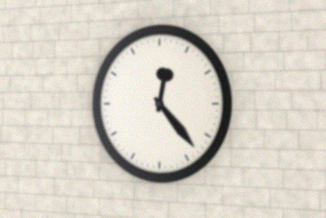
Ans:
12,23
